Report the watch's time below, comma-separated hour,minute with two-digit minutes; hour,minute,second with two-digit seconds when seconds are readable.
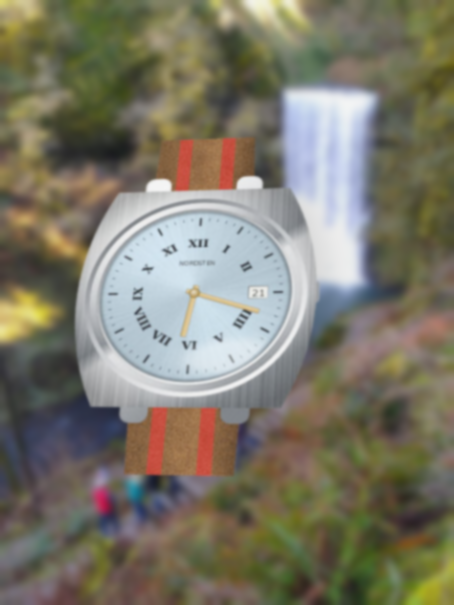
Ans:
6,18
